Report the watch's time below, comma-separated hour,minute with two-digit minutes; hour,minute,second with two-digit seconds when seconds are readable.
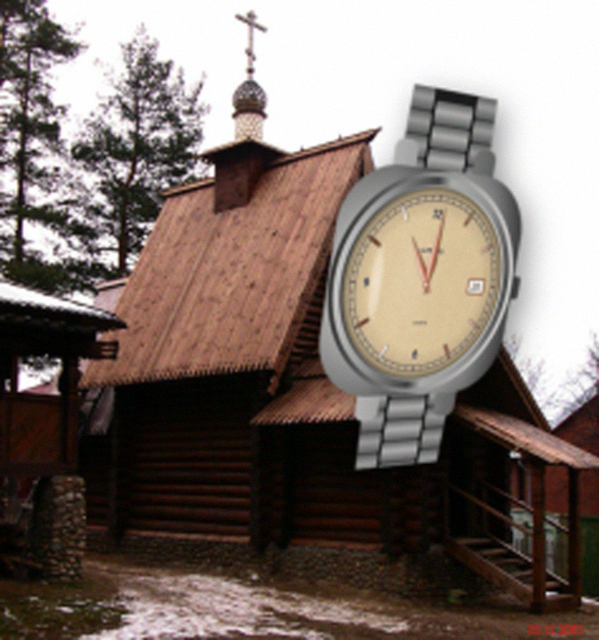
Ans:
11,01
